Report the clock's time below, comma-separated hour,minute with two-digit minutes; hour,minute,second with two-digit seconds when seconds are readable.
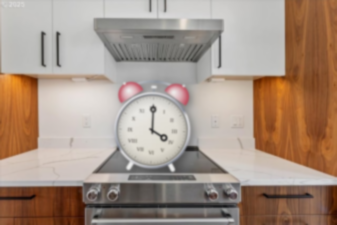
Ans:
4,00
